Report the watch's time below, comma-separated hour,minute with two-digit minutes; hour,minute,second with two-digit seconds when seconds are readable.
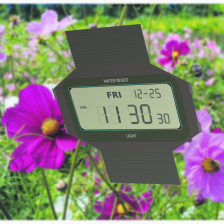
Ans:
11,30,30
